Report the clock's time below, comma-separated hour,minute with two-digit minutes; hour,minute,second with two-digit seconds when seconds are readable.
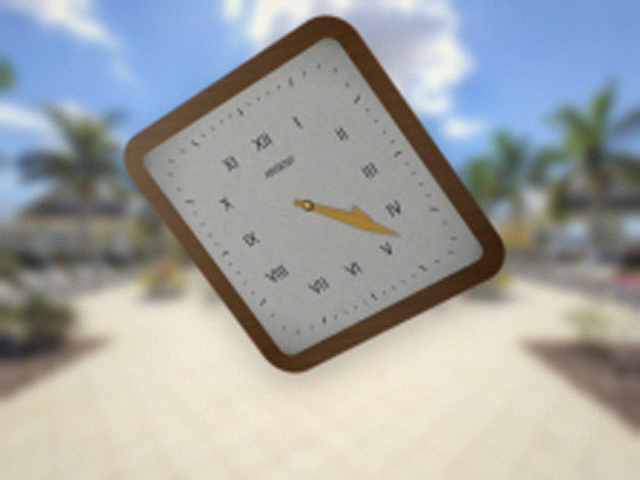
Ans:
4,23
